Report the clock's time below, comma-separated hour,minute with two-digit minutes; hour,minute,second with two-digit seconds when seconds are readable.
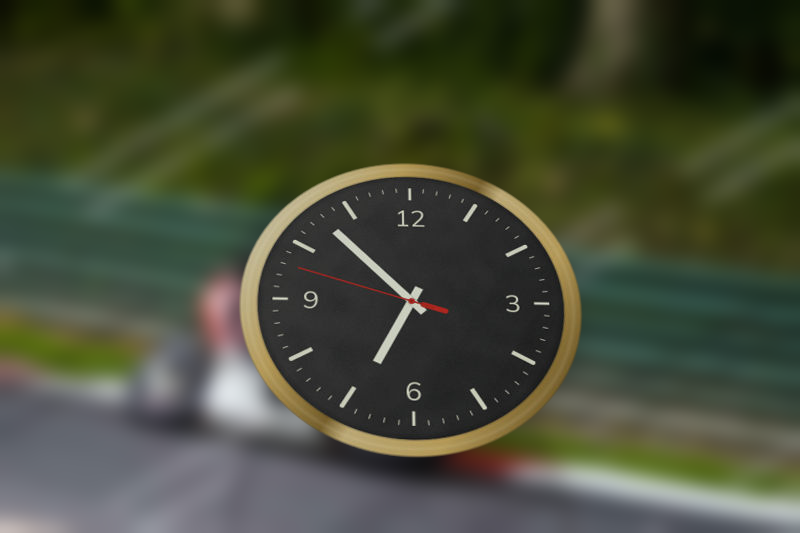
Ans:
6,52,48
